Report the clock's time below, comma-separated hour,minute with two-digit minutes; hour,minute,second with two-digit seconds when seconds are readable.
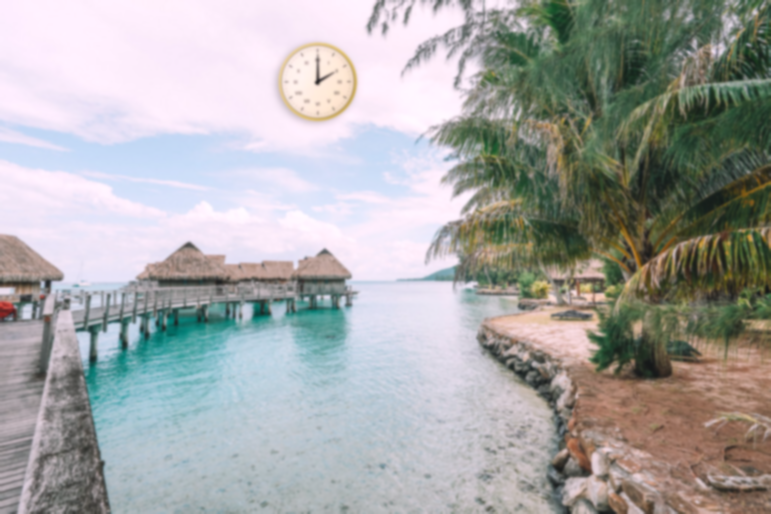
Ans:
2,00
